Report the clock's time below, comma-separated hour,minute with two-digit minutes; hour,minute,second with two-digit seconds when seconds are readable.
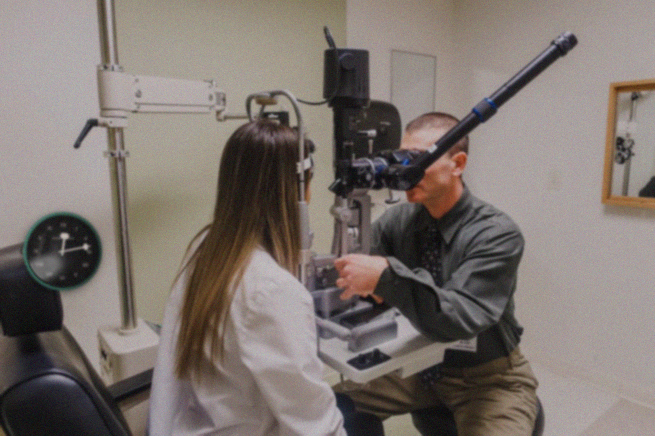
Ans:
12,13
